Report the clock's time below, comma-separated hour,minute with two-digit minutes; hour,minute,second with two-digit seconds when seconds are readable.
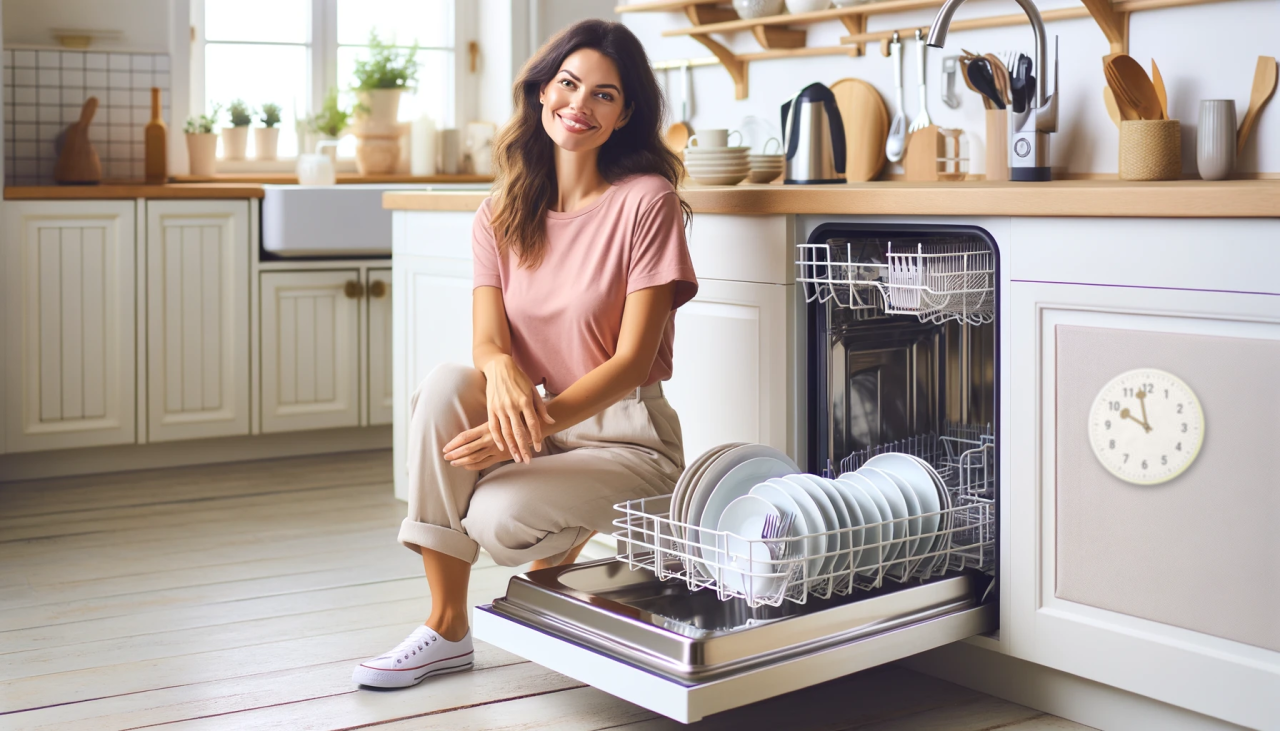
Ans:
9,58
